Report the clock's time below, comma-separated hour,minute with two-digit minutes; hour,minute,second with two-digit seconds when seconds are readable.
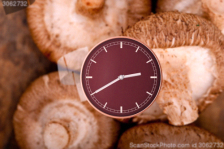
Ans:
2,40
